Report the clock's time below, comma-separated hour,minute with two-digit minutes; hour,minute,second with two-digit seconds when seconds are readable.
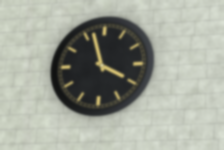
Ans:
3,57
